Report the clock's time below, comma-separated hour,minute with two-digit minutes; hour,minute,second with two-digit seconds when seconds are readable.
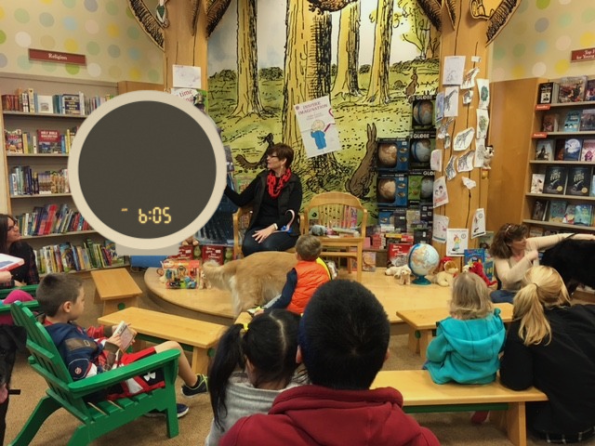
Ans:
6,05
